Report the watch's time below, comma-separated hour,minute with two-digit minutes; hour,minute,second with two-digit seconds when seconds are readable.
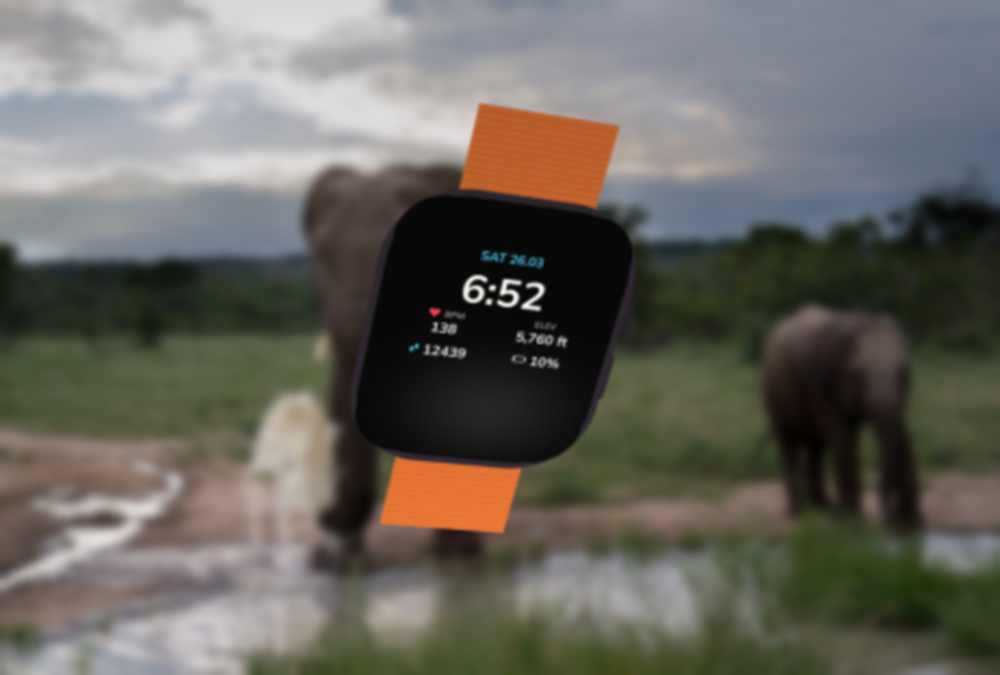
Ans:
6,52
